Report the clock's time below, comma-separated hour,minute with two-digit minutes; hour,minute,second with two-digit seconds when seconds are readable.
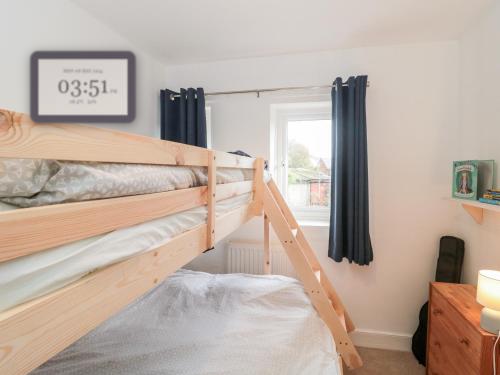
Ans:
3,51
